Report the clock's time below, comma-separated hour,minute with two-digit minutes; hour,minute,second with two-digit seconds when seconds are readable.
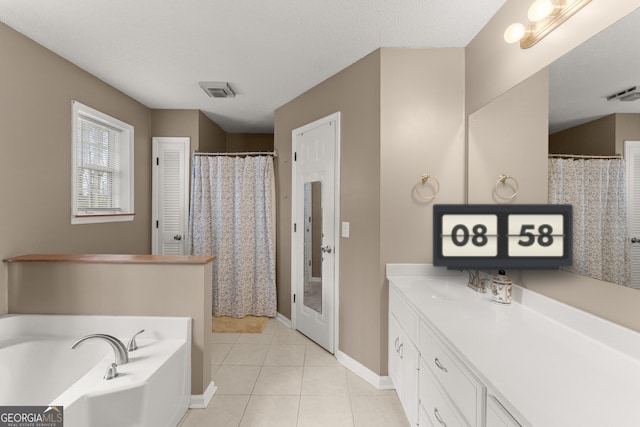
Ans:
8,58
